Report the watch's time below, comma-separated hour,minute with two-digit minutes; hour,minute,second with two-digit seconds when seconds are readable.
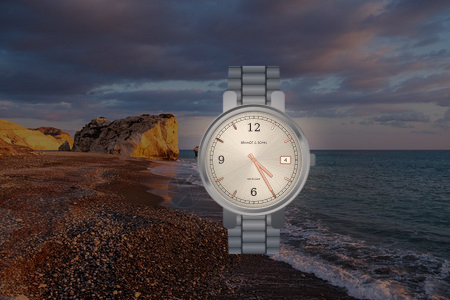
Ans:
4,25
